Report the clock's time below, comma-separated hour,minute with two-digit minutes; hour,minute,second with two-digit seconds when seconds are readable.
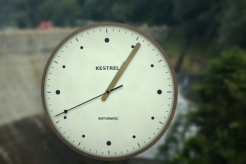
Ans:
1,05,41
